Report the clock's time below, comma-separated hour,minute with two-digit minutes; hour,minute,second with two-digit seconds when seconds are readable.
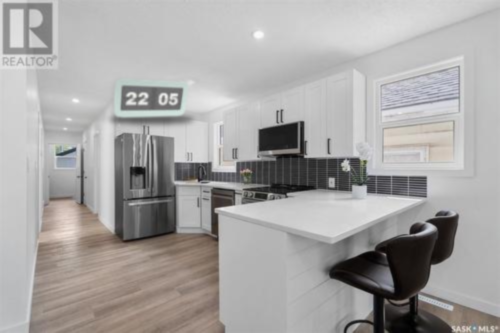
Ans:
22,05
